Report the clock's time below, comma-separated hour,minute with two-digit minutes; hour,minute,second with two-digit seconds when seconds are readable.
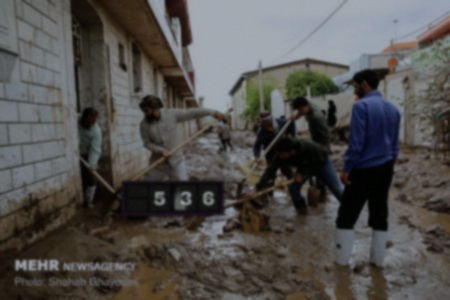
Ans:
5,36
